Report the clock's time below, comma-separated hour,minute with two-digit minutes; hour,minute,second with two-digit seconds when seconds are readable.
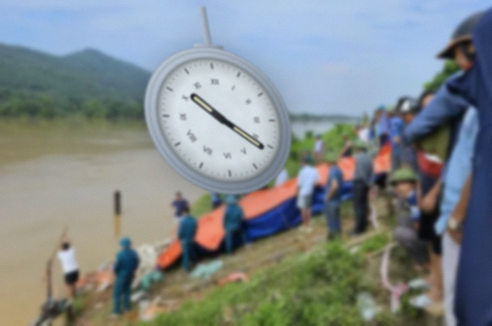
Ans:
10,21
